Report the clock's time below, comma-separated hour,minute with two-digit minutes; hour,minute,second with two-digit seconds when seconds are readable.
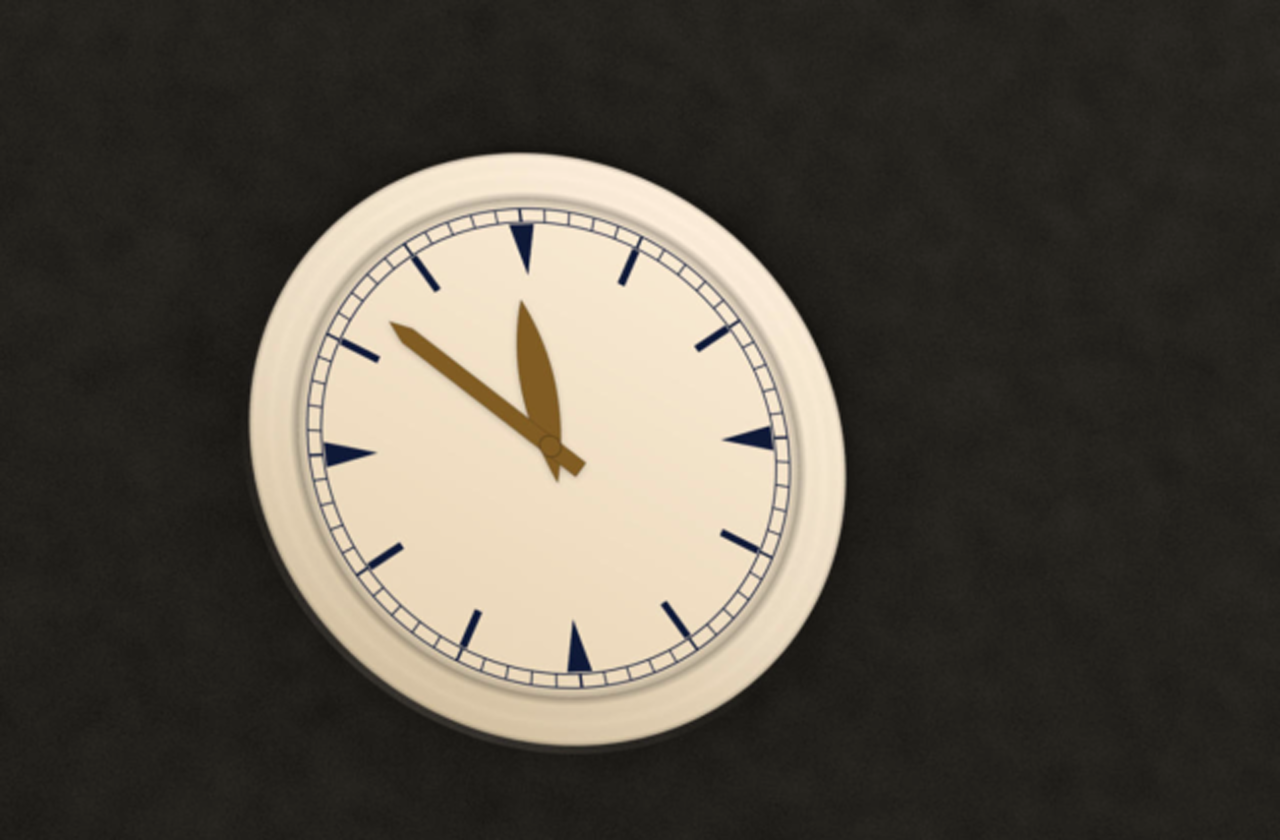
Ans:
11,52
